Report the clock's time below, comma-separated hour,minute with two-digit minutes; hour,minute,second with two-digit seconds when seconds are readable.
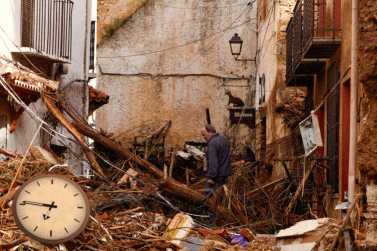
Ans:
6,46
